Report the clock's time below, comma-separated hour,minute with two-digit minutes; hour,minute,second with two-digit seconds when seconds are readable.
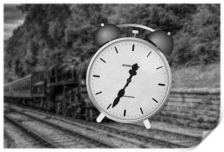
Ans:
12,34
